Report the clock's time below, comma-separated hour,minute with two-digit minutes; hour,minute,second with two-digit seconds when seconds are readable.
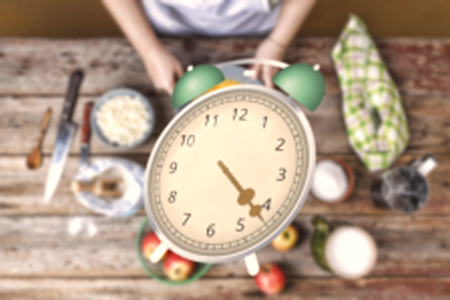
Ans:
4,22
